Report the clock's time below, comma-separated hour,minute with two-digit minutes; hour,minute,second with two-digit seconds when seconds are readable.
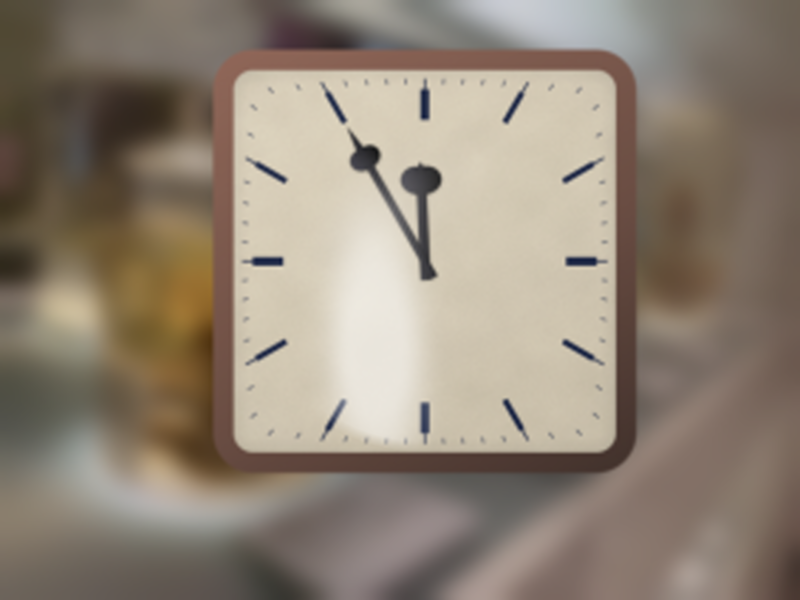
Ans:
11,55
